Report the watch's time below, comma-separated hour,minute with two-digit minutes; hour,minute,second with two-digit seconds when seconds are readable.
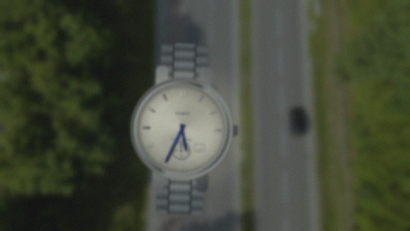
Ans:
5,34
